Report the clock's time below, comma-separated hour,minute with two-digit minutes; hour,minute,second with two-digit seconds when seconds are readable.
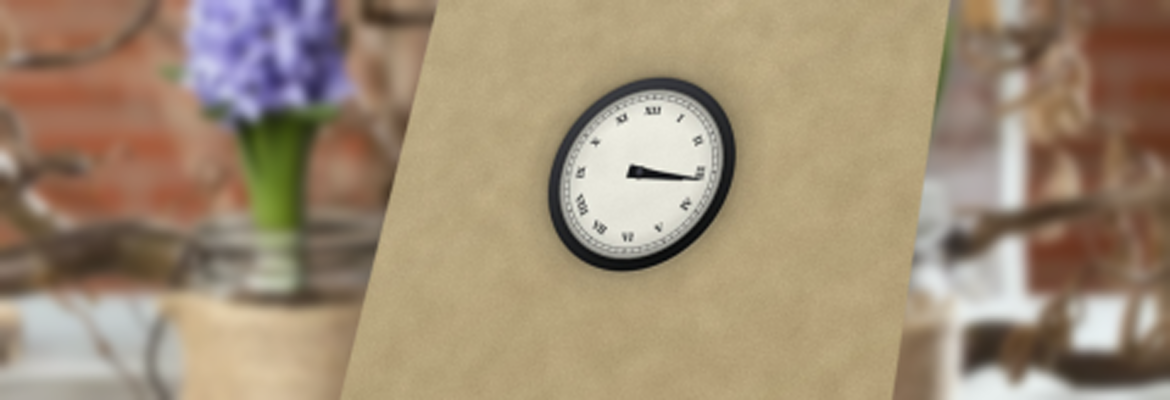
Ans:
3,16
